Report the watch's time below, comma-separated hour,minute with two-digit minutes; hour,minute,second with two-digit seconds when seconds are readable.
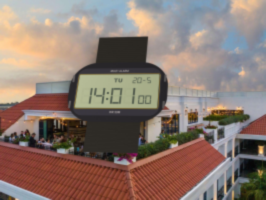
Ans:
14,01
